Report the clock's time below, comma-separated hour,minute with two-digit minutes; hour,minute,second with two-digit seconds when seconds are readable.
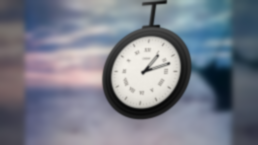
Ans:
1,12
